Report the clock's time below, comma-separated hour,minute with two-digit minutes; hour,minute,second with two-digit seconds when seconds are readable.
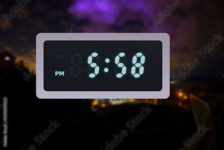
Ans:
5,58
